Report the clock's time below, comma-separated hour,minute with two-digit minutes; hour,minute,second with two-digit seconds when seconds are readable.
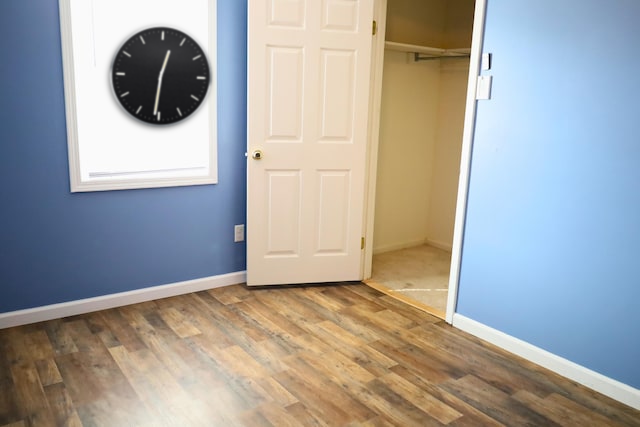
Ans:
12,31
